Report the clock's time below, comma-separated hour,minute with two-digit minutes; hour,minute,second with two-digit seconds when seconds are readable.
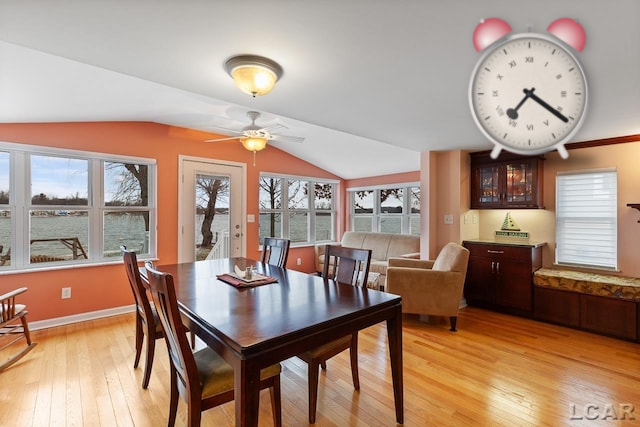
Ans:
7,21
